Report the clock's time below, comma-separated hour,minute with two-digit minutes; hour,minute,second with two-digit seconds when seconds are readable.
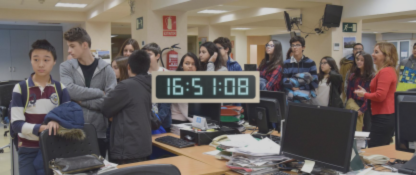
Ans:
16,51,08
